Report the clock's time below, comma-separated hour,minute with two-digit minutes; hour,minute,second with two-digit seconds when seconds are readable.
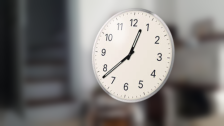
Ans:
12,38
